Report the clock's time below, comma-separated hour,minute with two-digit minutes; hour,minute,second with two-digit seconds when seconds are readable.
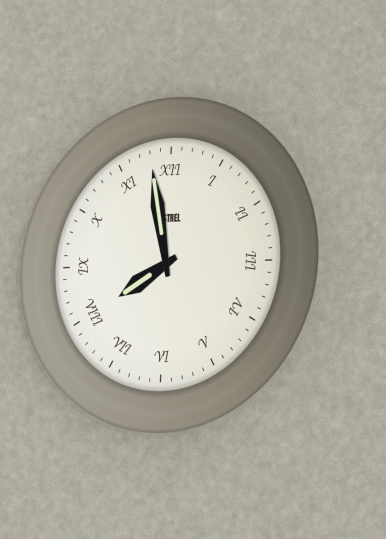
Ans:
7,58
